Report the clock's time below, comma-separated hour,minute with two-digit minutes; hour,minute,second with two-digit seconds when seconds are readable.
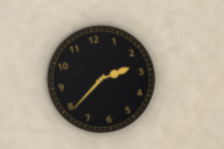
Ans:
2,39
